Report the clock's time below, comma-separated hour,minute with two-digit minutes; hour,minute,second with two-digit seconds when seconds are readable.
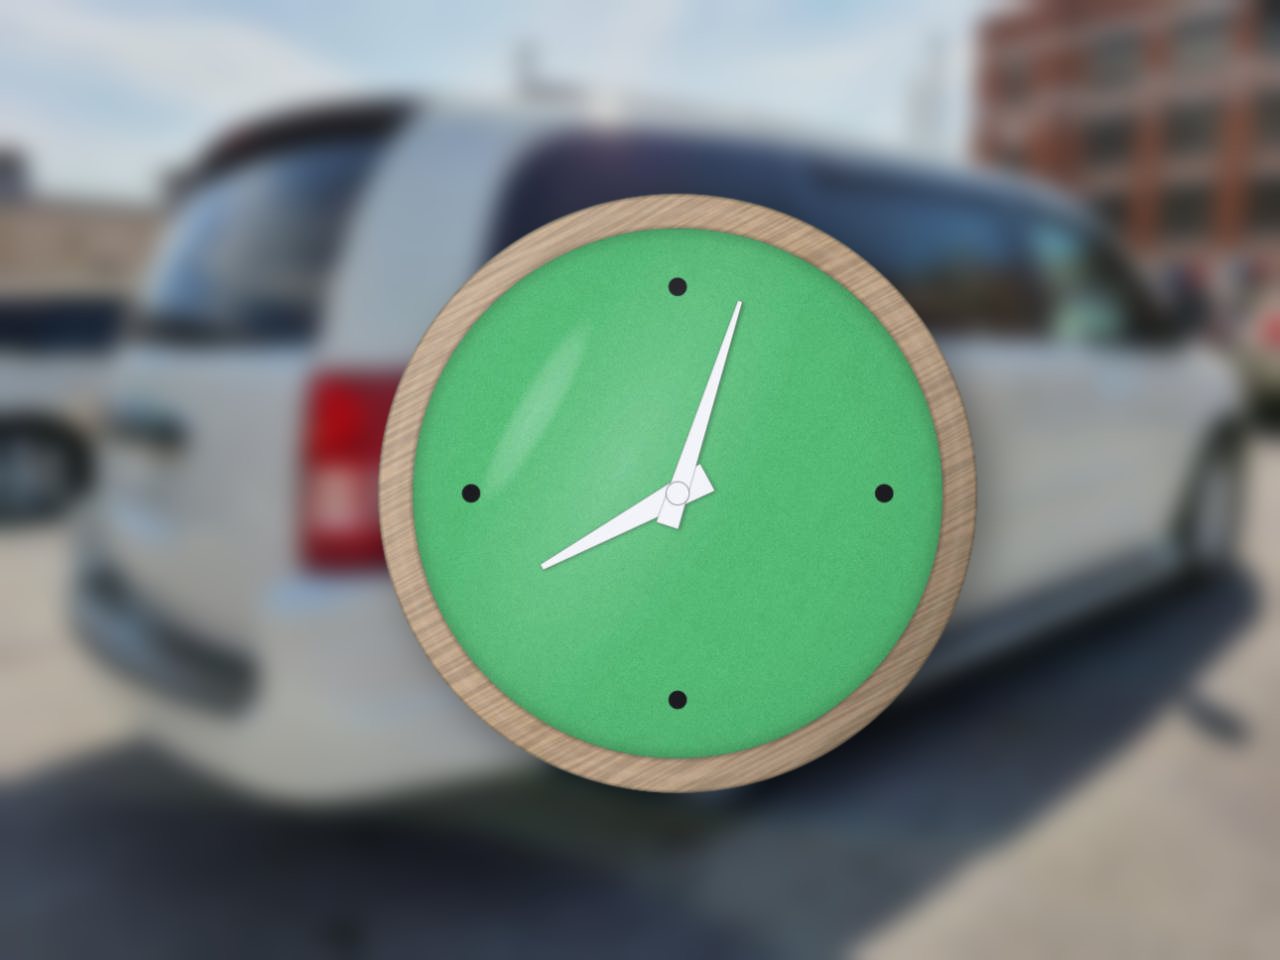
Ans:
8,03
